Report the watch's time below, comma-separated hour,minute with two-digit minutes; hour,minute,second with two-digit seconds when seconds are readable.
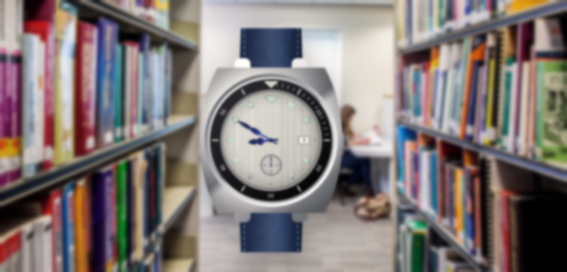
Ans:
8,50
